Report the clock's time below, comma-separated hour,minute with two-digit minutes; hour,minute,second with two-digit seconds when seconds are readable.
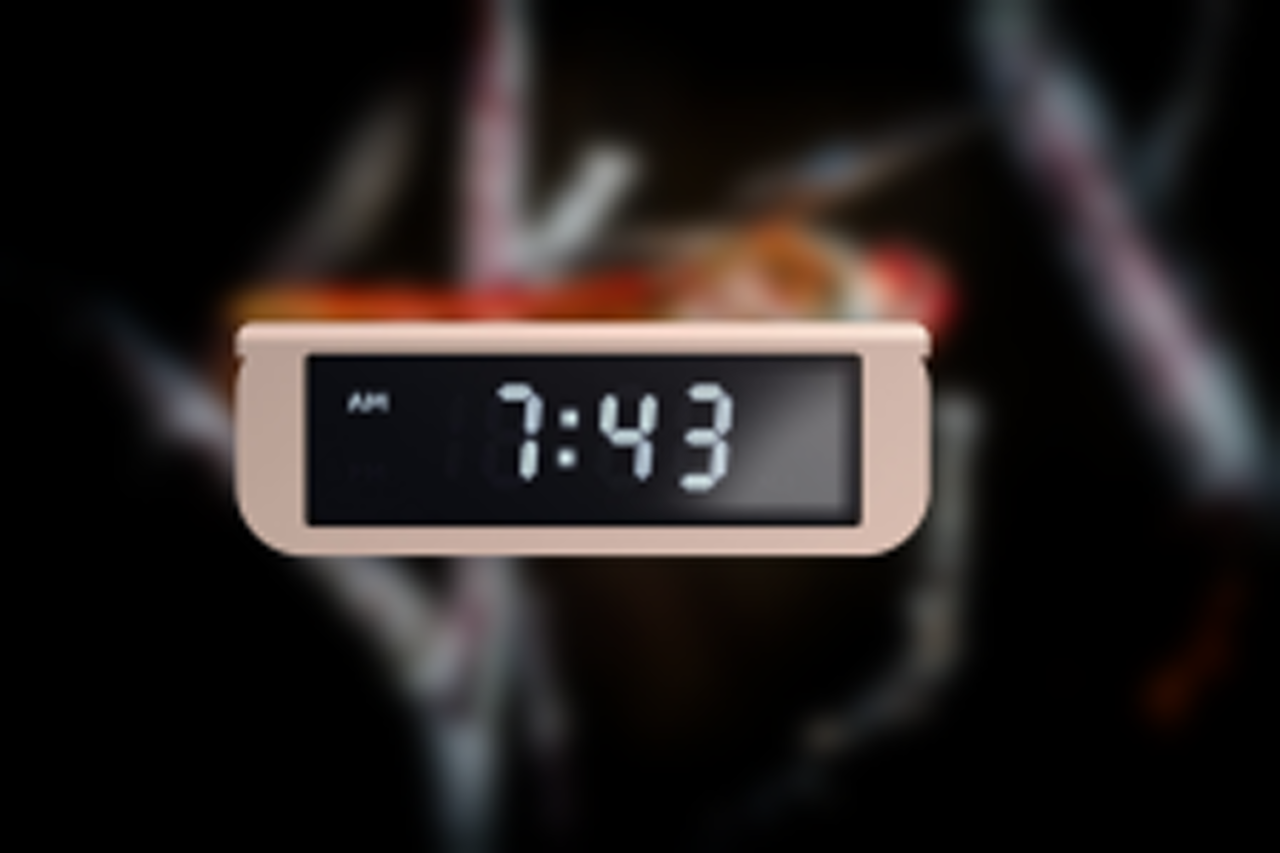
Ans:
7,43
